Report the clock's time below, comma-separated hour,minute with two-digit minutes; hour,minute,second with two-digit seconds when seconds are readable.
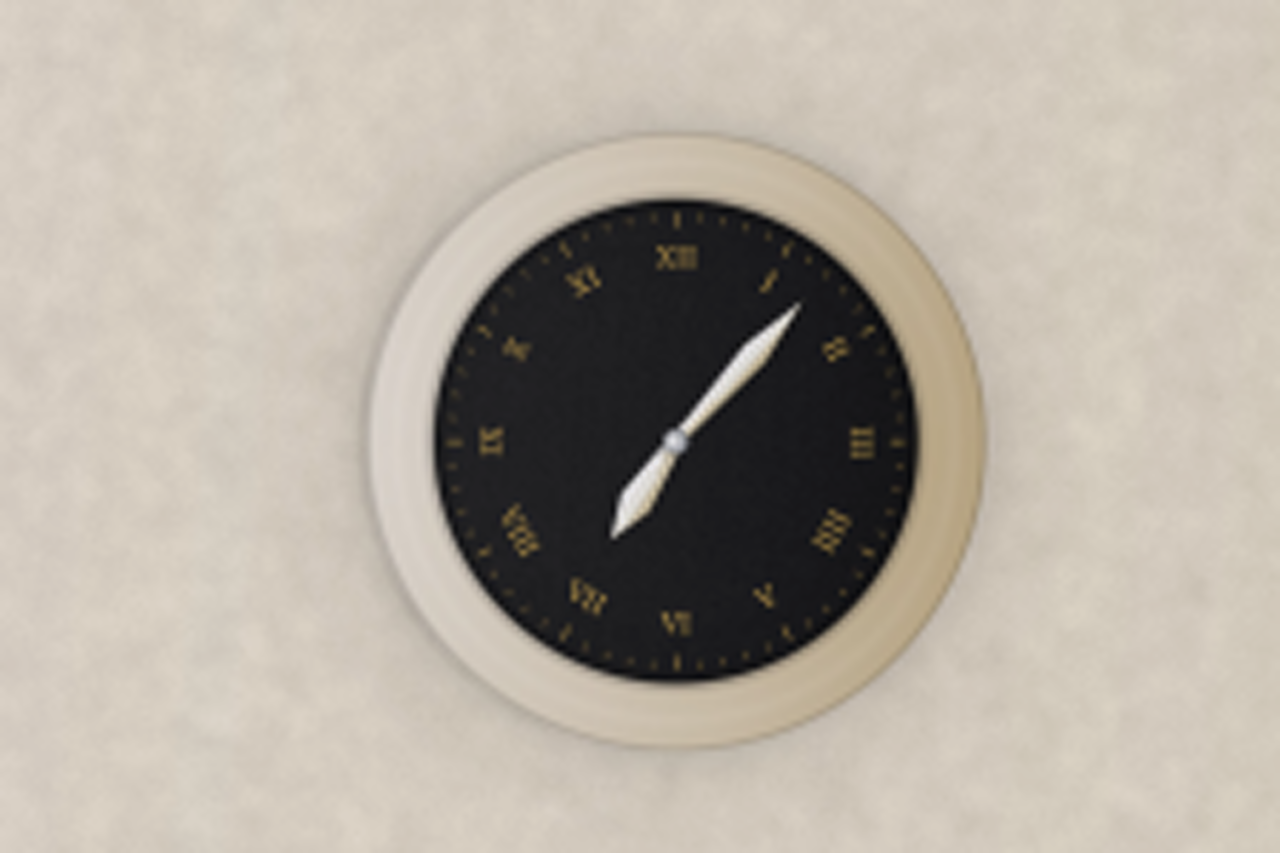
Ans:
7,07
